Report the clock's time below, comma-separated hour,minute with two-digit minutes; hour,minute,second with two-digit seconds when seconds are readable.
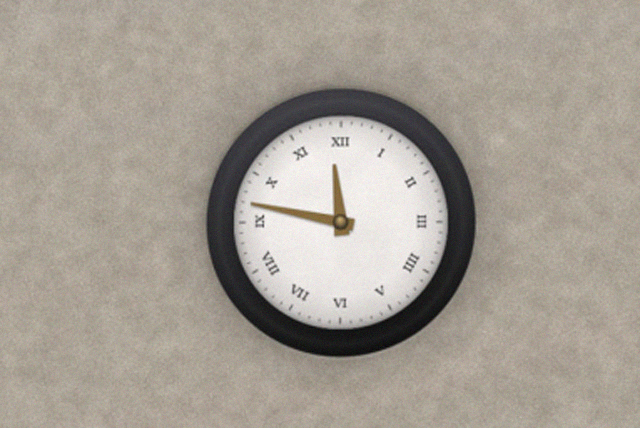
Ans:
11,47
